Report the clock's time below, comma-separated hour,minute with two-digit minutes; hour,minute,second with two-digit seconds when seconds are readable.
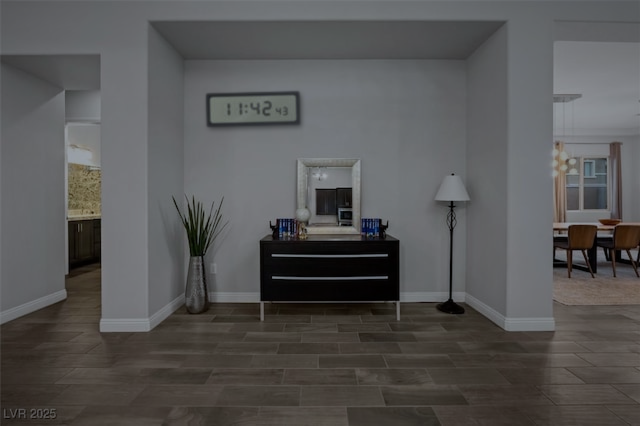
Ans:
11,42
